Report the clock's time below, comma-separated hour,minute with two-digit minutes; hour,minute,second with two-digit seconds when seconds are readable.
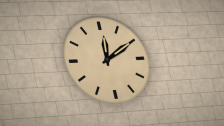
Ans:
12,10
